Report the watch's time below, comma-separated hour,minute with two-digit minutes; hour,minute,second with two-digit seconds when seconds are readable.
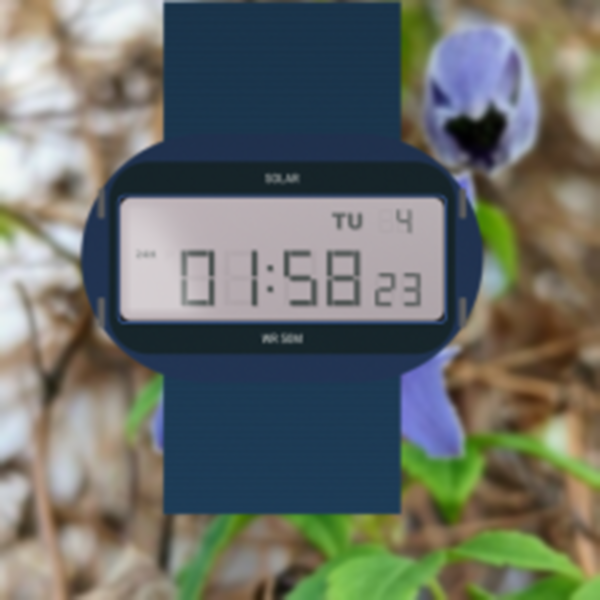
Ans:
1,58,23
